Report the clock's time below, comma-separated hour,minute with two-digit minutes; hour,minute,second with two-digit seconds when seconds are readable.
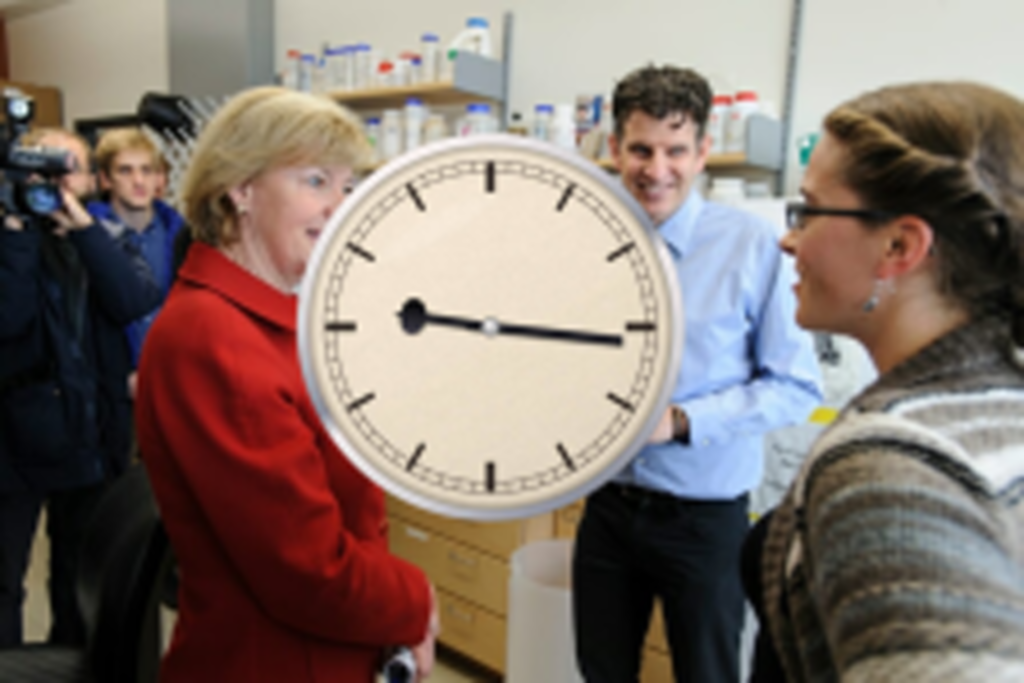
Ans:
9,16
